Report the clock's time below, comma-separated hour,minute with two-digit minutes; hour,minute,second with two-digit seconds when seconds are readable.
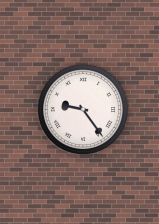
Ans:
9,24
